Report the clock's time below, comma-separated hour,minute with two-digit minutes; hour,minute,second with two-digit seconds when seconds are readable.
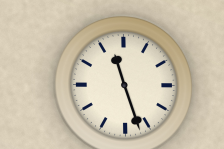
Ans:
11,27
